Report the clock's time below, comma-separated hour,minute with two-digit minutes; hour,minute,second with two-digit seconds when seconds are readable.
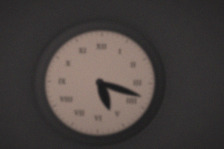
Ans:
5,18
